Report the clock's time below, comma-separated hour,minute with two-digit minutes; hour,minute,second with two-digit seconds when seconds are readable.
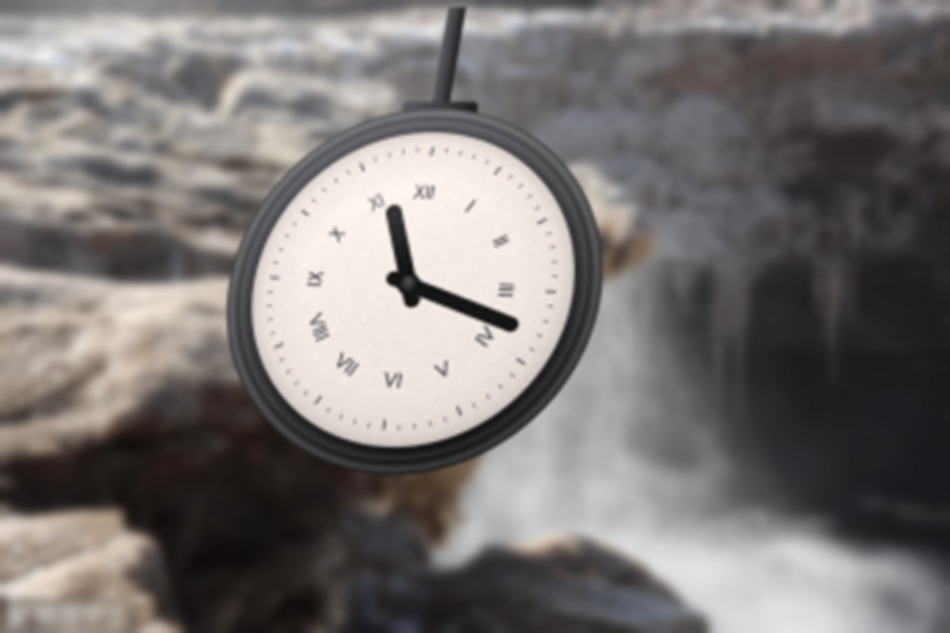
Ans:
11,18
